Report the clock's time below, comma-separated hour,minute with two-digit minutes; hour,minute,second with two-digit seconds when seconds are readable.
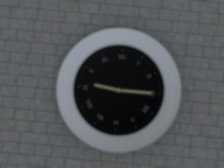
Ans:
9,15
